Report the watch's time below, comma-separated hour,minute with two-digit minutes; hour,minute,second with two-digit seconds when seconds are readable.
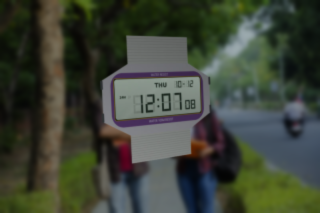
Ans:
12,07
